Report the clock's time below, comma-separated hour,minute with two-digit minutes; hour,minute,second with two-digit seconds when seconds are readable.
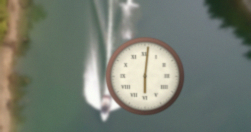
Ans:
6,01
